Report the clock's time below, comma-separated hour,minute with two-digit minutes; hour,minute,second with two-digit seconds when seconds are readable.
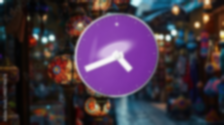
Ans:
4,42
